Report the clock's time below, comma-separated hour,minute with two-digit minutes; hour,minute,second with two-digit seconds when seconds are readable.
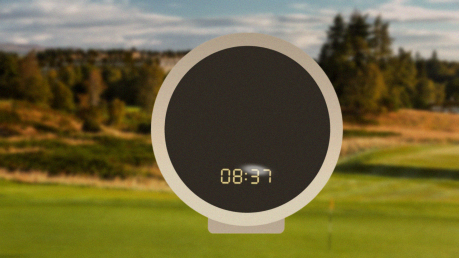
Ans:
8,37
